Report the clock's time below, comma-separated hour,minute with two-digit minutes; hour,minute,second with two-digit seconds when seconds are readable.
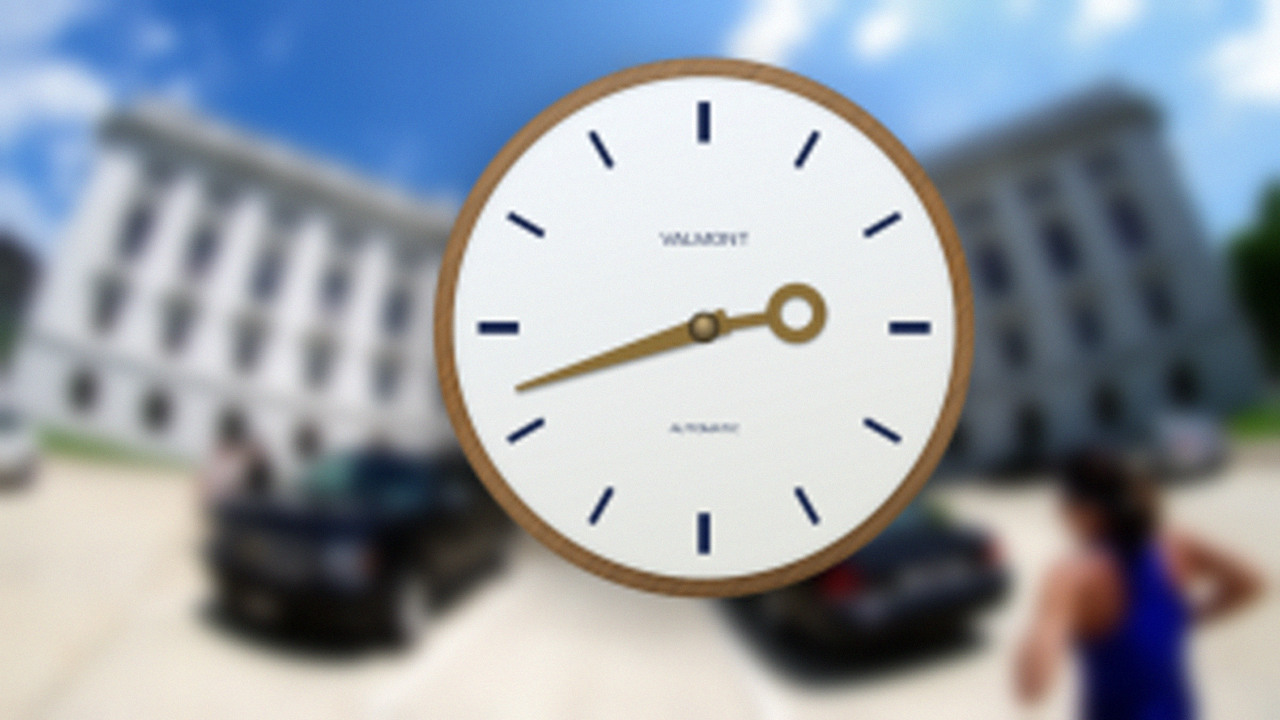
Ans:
2,42
